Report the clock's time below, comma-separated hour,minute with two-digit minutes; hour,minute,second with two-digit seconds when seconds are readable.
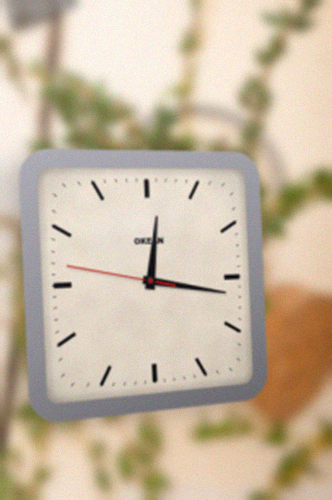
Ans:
12,16,47
